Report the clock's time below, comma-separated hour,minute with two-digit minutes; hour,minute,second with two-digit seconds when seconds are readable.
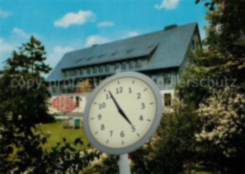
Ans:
4,56
